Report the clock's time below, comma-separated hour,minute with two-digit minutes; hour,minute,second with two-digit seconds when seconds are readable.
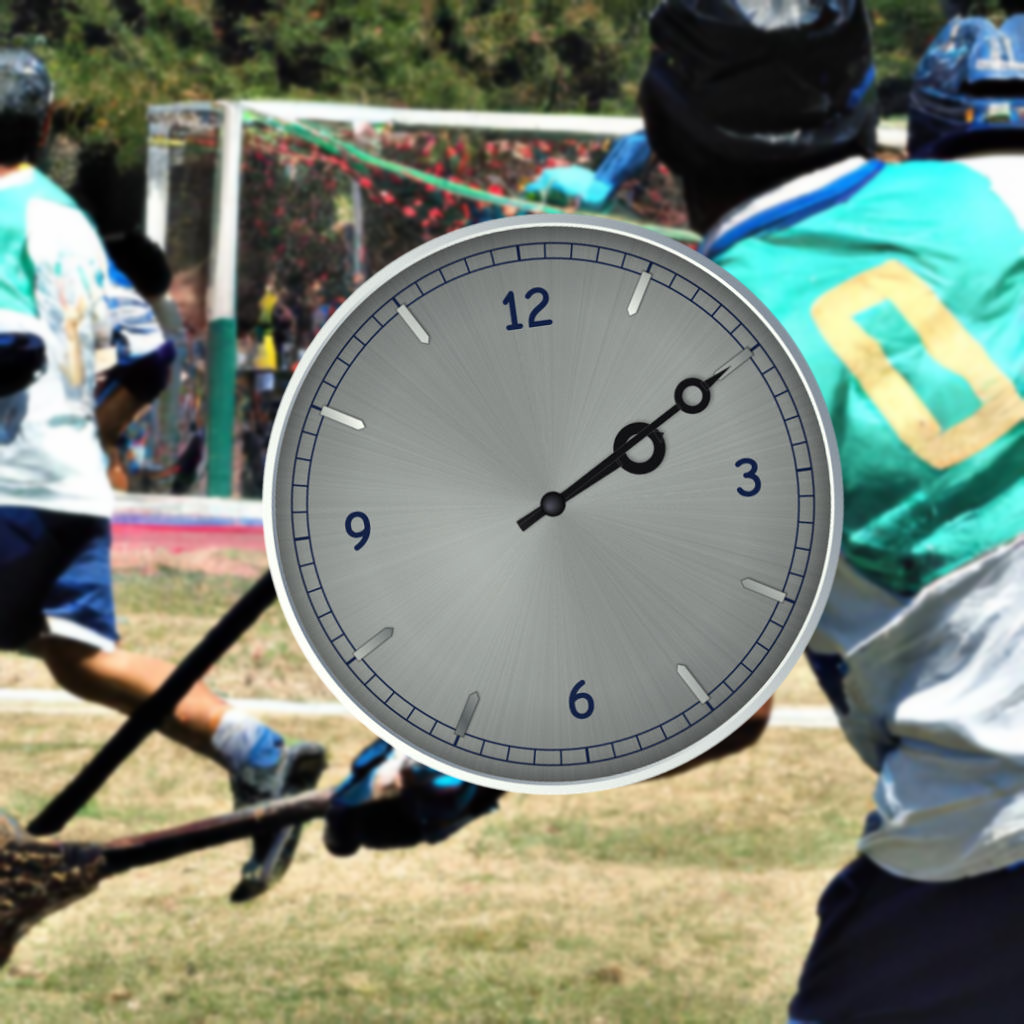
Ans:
2,10
